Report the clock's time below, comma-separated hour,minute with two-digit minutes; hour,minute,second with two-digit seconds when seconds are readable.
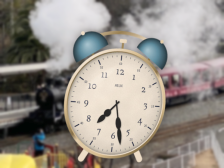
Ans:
7,28
